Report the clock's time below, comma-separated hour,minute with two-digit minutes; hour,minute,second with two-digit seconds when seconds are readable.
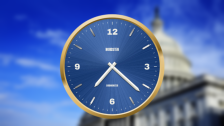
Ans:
7,22
